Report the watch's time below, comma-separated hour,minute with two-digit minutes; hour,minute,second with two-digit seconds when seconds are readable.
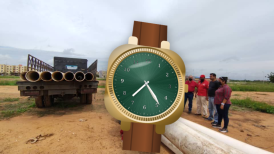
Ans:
7,24
